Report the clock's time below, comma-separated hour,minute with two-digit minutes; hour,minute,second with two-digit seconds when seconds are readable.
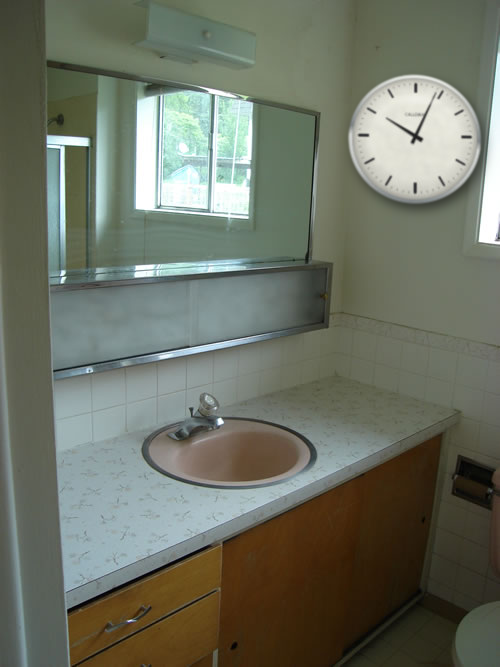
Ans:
10,04
